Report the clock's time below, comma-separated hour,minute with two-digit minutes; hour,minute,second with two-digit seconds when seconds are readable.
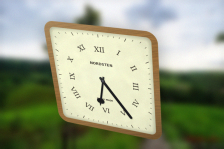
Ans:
6,24
